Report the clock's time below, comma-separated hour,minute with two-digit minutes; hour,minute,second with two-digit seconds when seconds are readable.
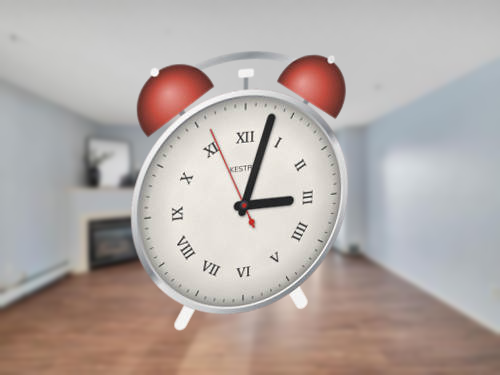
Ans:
3,02,56
